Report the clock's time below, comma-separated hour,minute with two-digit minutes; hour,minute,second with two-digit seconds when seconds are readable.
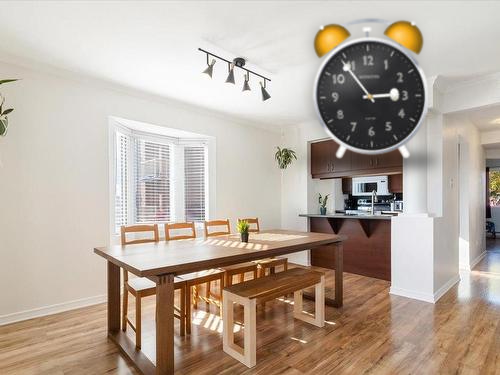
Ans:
2,54
